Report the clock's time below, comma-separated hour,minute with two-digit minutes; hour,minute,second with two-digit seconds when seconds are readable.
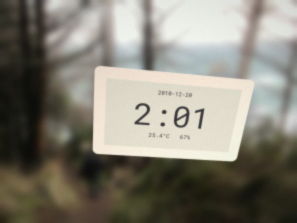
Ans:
2,01
